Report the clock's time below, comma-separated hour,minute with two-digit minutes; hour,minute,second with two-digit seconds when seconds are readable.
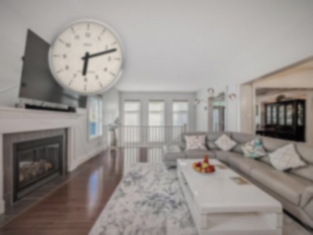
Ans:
6,12
